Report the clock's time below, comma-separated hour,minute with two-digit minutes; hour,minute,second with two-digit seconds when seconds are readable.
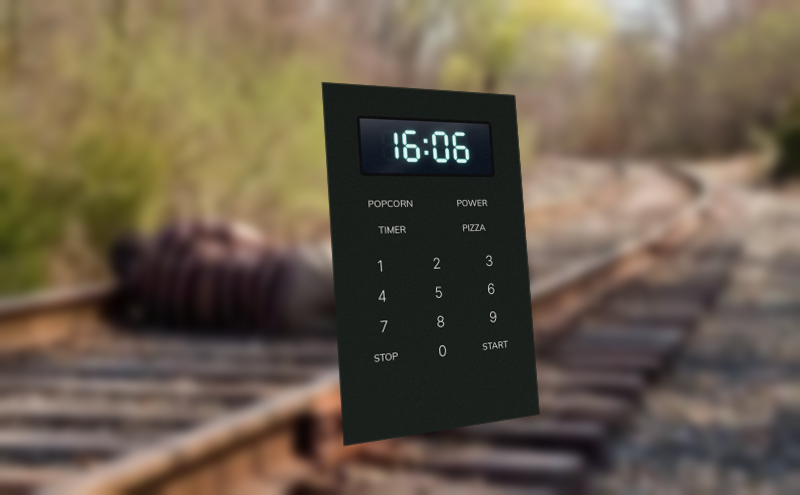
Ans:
16,06
